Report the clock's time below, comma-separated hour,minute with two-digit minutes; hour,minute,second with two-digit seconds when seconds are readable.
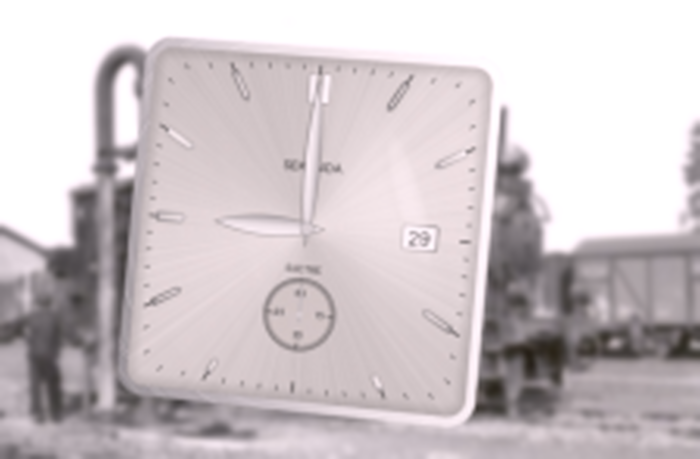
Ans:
9,00
